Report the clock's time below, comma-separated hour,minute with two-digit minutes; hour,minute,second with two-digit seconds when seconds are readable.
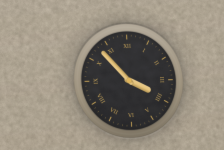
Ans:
3,53
